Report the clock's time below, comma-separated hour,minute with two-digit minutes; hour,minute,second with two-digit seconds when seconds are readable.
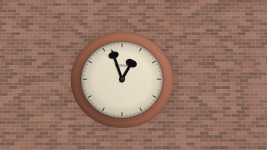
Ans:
12,57
